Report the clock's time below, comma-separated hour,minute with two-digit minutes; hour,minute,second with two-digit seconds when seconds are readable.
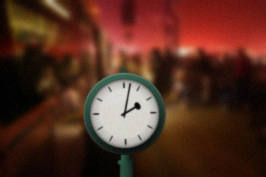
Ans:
2,02
